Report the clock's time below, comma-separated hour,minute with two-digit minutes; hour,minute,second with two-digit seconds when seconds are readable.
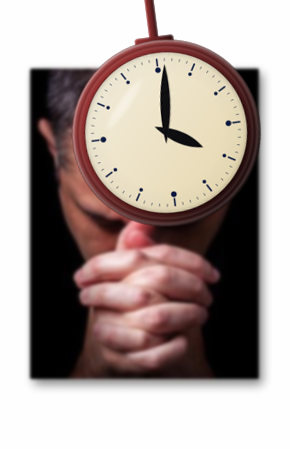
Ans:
4,01
